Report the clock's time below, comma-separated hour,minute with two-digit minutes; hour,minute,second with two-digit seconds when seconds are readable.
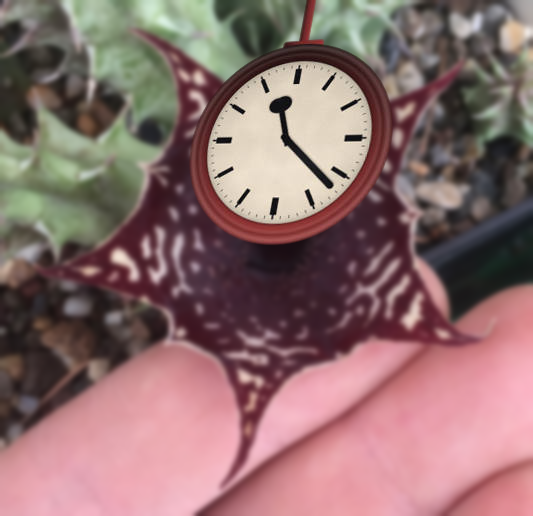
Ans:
11,22
